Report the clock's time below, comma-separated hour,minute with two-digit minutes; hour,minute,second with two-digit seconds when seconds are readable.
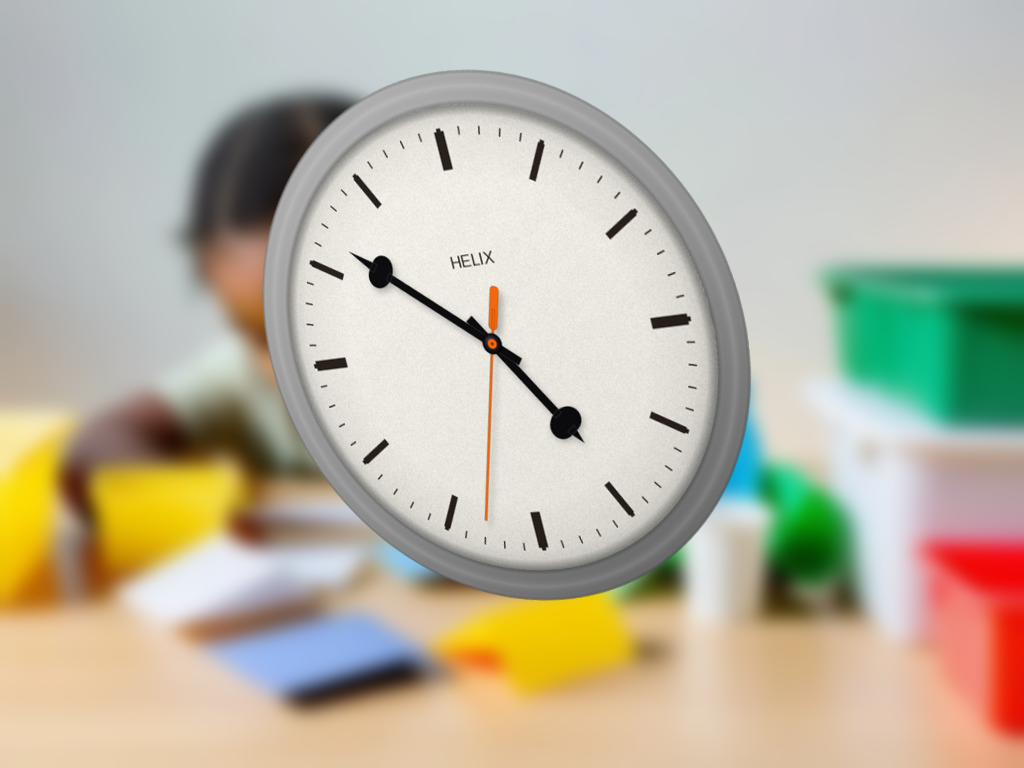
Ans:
4,51,33
